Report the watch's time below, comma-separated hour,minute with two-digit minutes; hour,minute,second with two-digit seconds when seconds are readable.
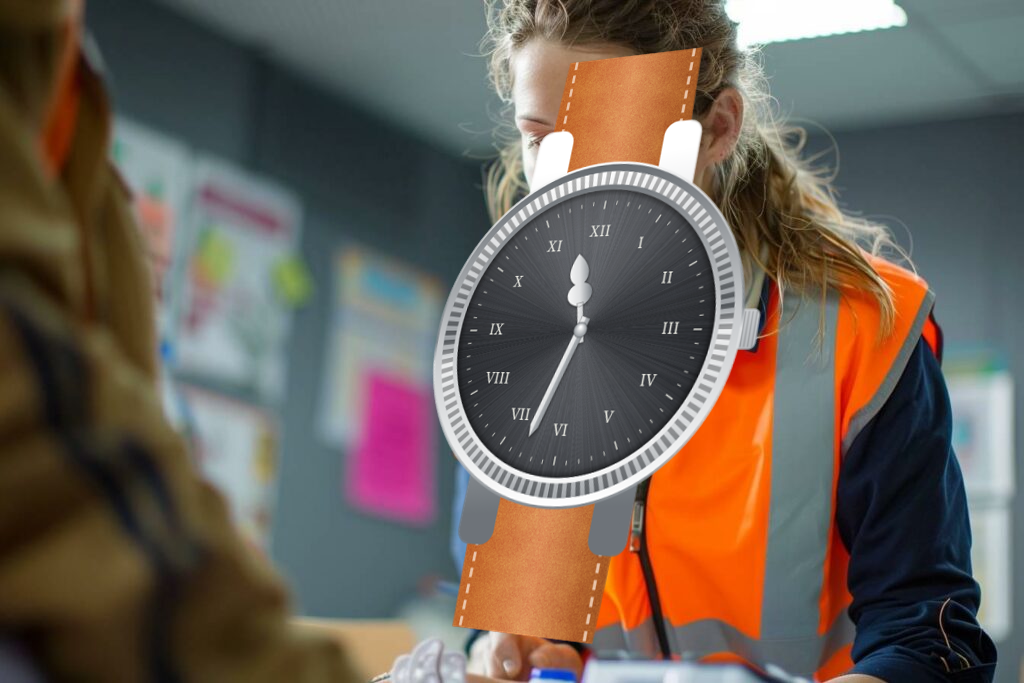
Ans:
11,33
